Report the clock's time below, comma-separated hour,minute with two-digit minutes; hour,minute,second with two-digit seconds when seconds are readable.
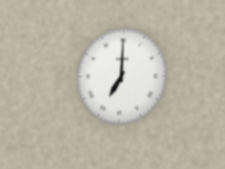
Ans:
7,00
